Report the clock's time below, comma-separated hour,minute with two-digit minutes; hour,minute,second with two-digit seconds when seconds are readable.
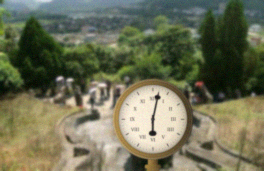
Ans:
6,02
